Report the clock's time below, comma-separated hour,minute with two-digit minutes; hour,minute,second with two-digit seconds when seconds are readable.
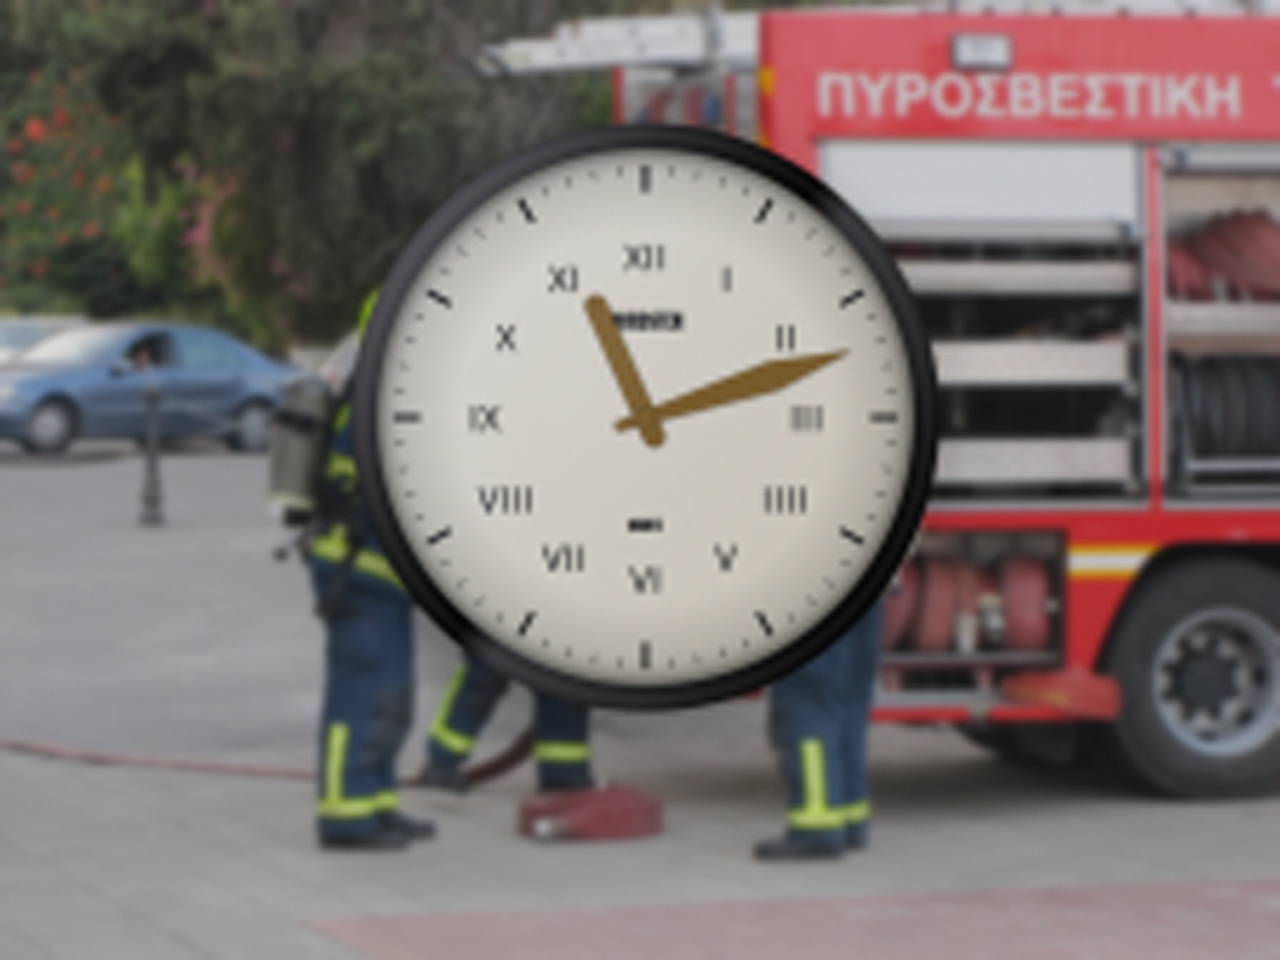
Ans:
11,12
